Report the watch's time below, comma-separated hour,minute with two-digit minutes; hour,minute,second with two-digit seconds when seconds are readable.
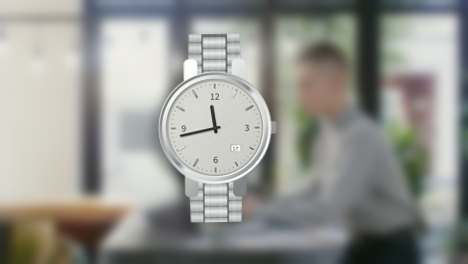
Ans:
11,43
